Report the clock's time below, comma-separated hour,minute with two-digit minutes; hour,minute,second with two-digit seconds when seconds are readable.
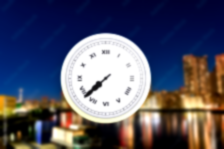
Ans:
7,38
